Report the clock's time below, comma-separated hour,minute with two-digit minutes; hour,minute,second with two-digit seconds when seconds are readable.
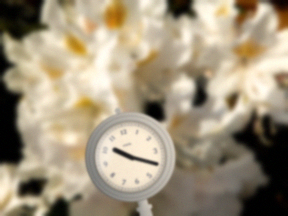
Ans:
10,20
